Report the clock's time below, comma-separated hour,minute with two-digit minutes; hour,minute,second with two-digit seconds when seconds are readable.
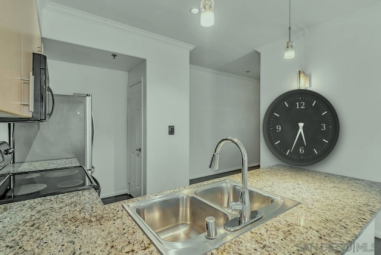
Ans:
5,34
